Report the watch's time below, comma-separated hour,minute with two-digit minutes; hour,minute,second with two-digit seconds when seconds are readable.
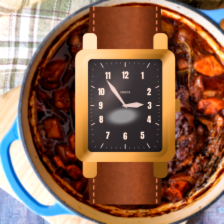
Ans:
2,54
